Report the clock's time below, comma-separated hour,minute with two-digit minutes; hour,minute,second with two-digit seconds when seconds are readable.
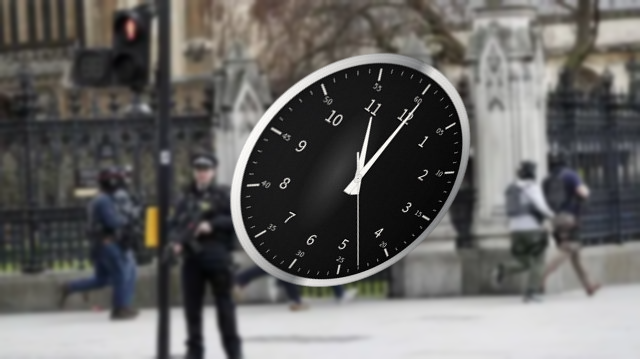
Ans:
11,00,23
